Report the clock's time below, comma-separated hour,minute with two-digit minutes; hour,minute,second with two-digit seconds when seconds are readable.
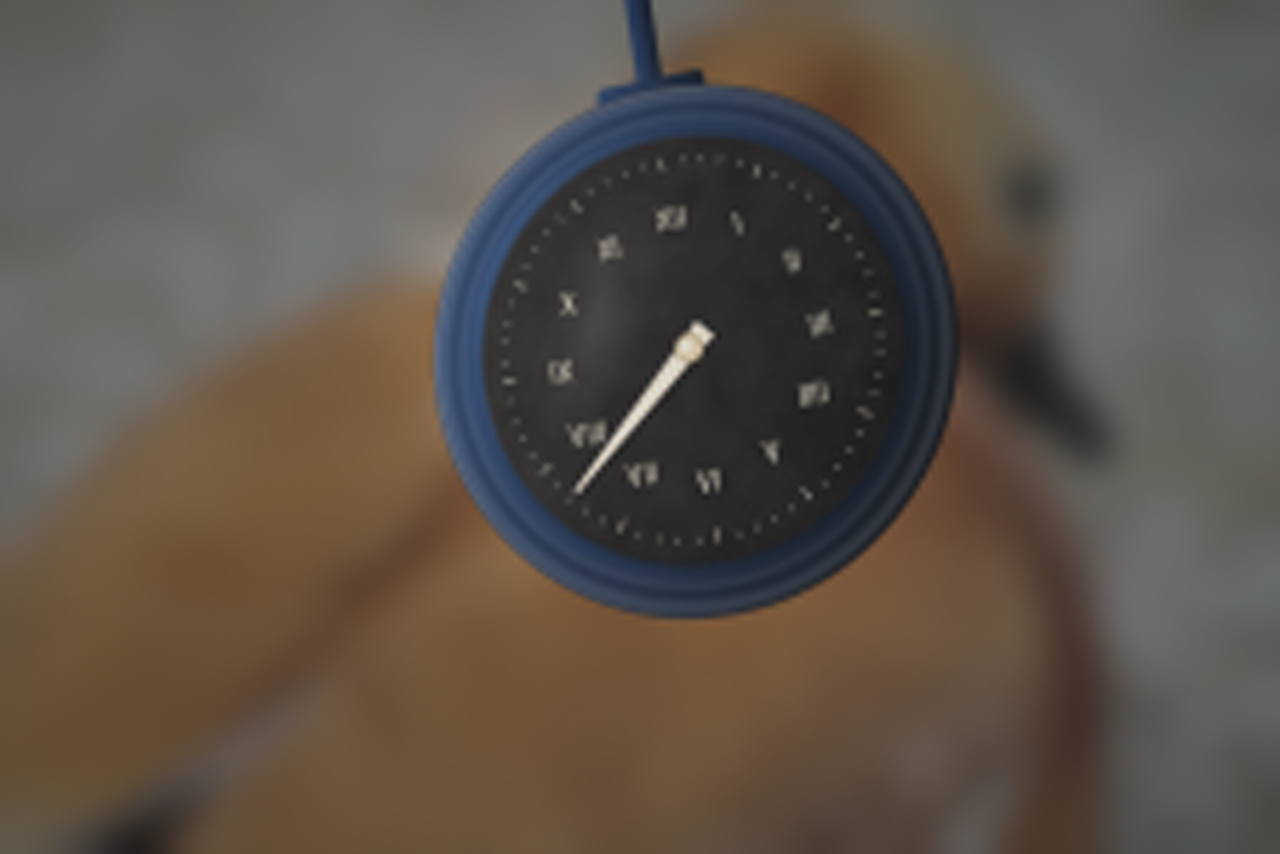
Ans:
7,38
